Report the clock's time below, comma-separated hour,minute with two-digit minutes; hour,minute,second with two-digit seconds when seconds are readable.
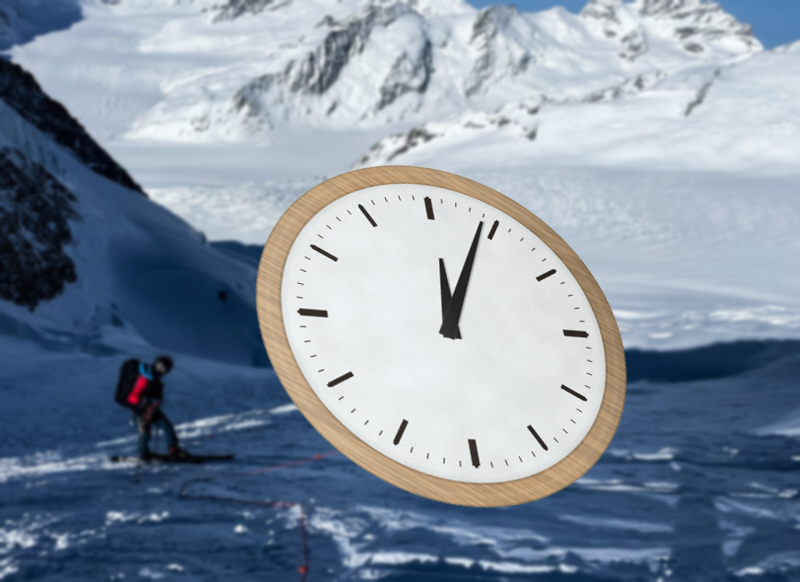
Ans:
12,04
